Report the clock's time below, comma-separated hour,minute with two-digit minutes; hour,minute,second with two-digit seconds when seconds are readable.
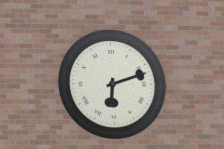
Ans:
6,12
